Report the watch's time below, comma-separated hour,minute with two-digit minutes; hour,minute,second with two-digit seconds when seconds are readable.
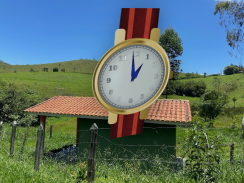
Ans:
12,59
